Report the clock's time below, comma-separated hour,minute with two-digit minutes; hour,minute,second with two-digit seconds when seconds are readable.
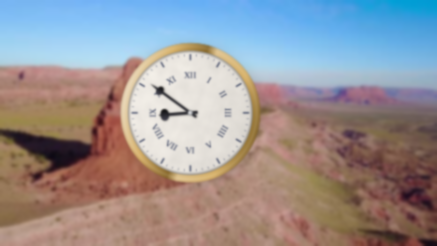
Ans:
8,51
